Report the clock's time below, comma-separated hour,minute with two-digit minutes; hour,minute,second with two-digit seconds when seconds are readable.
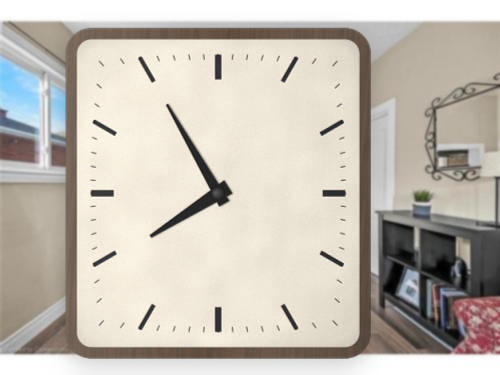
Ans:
7,55
